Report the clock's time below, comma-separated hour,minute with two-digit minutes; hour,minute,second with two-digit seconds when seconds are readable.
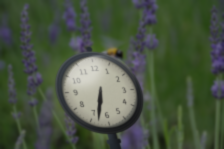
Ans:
6,33
